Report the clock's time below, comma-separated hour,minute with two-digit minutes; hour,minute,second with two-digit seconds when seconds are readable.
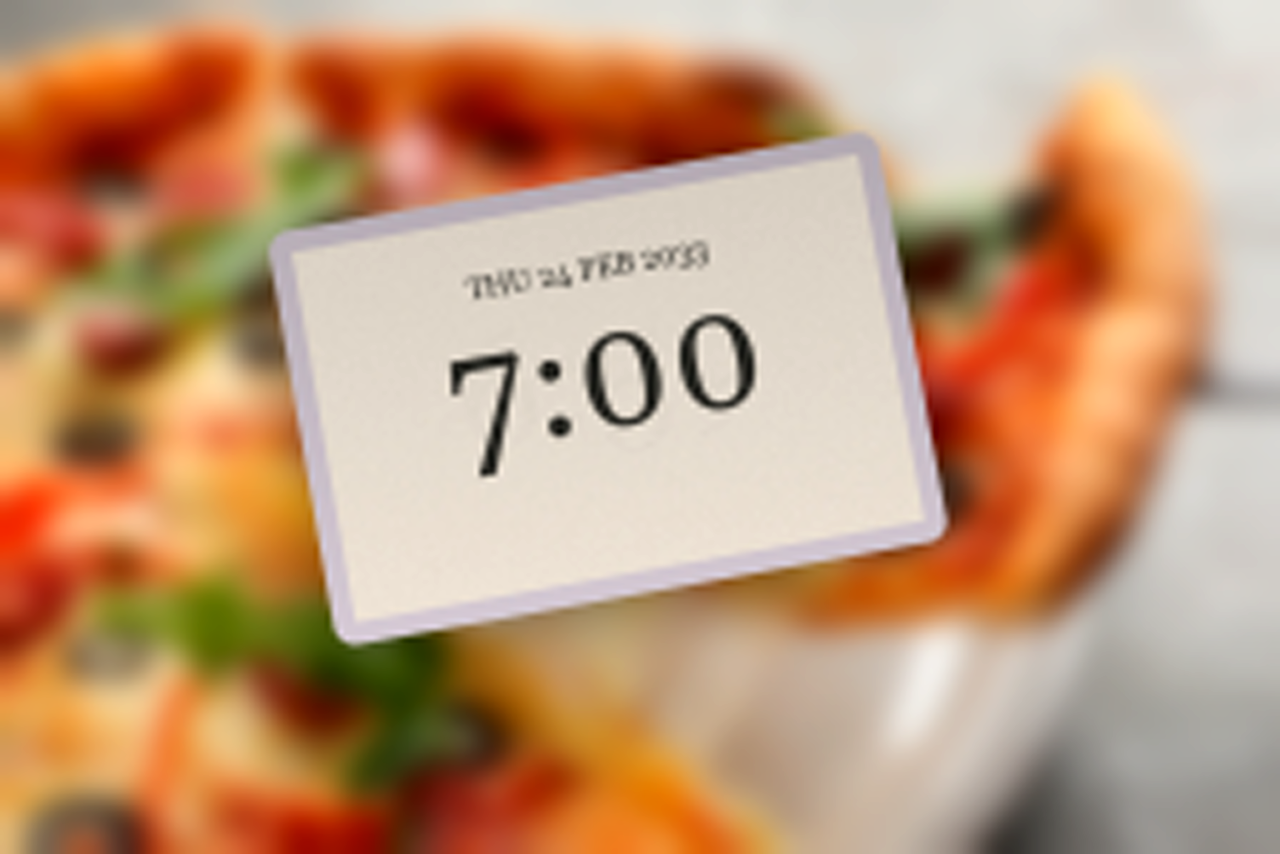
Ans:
7,00
